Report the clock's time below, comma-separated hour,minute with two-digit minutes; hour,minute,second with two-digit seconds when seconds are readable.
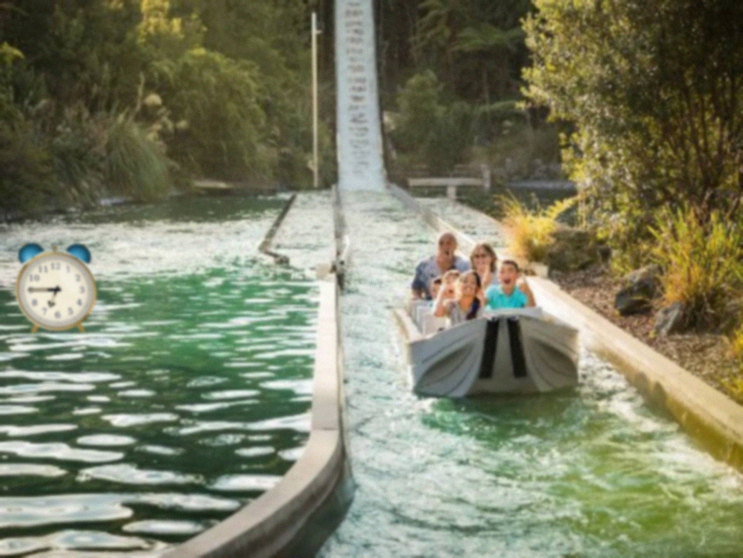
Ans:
6,45
